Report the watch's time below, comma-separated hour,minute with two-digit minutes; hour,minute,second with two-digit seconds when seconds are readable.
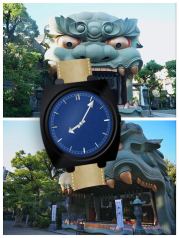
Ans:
8,06
